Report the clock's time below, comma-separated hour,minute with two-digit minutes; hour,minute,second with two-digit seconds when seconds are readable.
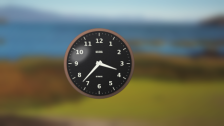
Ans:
3,37
